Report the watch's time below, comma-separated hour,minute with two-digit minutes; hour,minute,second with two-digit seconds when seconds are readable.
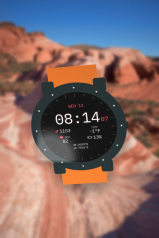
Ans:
8,14
